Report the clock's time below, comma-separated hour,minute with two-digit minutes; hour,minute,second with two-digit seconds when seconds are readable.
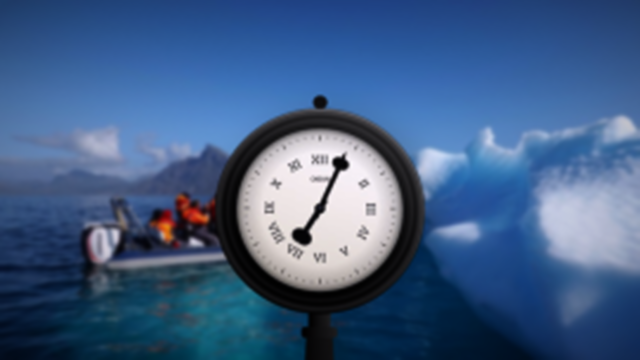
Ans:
7,04
